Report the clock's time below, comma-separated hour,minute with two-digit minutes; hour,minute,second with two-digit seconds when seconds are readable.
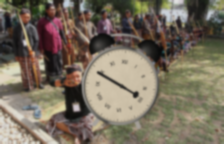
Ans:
3,49
